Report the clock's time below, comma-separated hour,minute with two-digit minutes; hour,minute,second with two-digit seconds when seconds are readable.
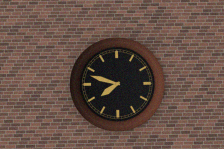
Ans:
7,48
